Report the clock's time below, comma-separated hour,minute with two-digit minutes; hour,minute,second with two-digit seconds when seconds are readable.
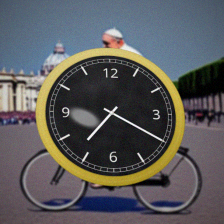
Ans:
7,20
